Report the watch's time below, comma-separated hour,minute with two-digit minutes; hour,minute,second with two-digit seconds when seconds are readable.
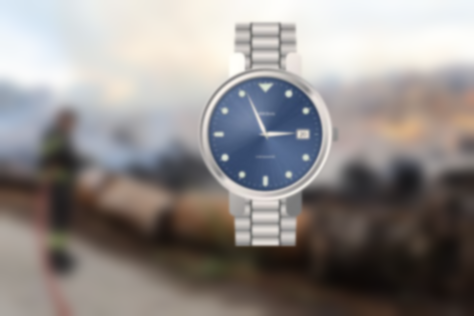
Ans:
2,56
